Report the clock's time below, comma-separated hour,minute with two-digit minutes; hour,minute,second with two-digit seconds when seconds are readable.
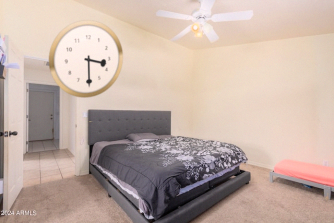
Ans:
3,30
